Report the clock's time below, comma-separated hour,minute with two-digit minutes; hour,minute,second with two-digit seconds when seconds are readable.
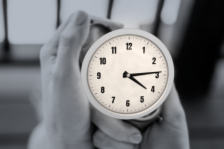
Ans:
4,14
